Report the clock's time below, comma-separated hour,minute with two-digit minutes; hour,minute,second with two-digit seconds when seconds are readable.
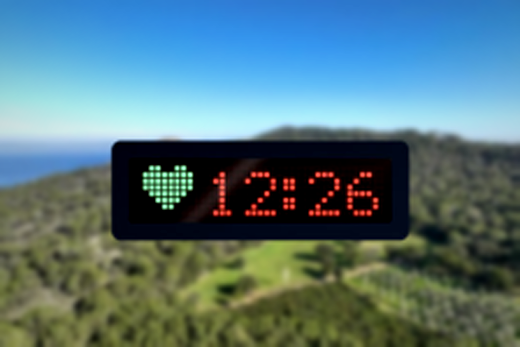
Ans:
12,26
